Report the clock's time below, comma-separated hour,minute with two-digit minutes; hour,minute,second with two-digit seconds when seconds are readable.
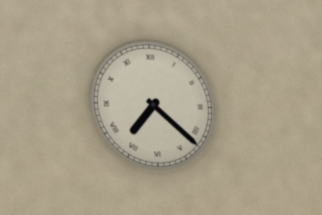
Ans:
7,22
